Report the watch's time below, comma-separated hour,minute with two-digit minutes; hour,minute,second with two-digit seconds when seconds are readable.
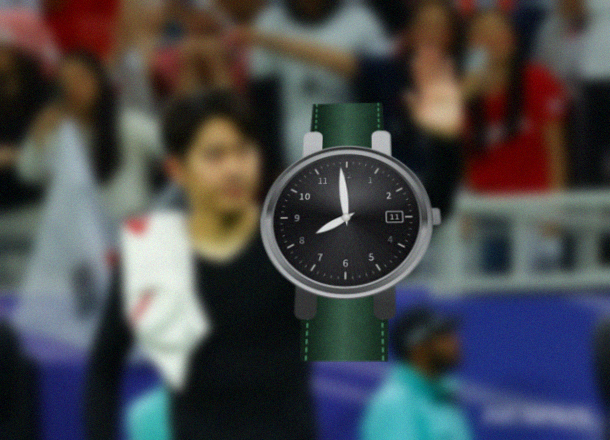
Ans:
7,59
